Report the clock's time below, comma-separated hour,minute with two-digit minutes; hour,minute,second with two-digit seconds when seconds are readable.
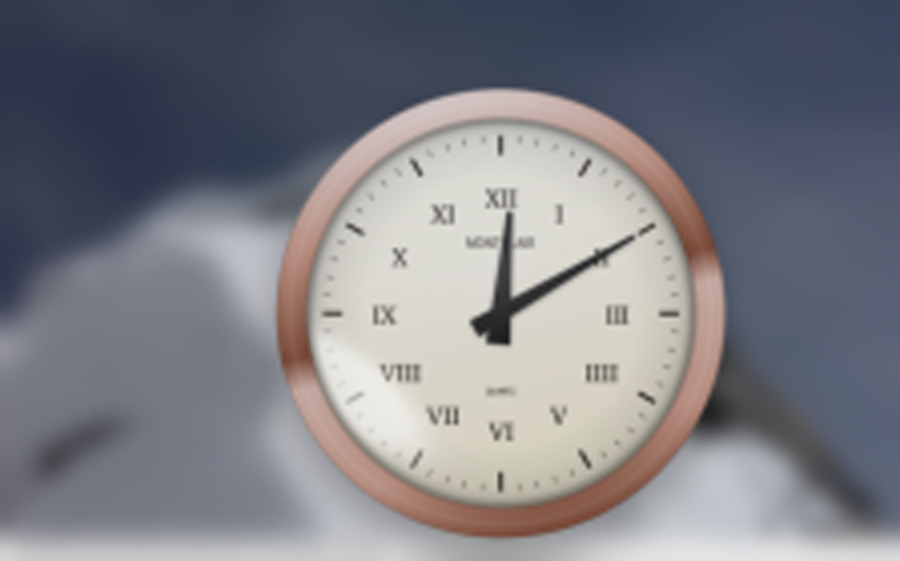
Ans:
12,10
